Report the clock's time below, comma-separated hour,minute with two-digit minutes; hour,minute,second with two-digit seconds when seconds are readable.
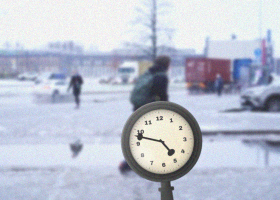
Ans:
4,48
